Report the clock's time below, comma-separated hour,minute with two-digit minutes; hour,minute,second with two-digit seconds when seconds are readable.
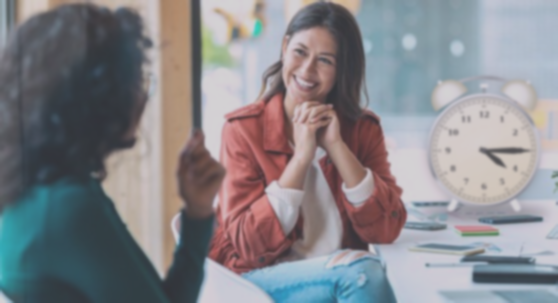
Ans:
4,15
